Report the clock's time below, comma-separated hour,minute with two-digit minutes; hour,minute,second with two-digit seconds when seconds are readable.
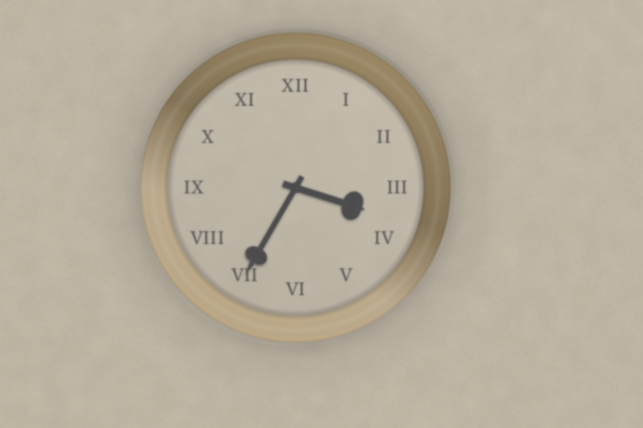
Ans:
3,35
